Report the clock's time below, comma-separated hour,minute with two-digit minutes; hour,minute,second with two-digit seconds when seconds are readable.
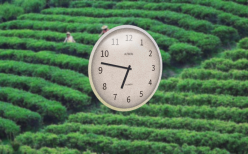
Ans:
6,47
